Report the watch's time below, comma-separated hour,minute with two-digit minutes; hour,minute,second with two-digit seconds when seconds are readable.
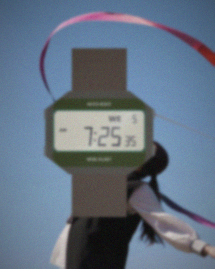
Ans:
7,25
